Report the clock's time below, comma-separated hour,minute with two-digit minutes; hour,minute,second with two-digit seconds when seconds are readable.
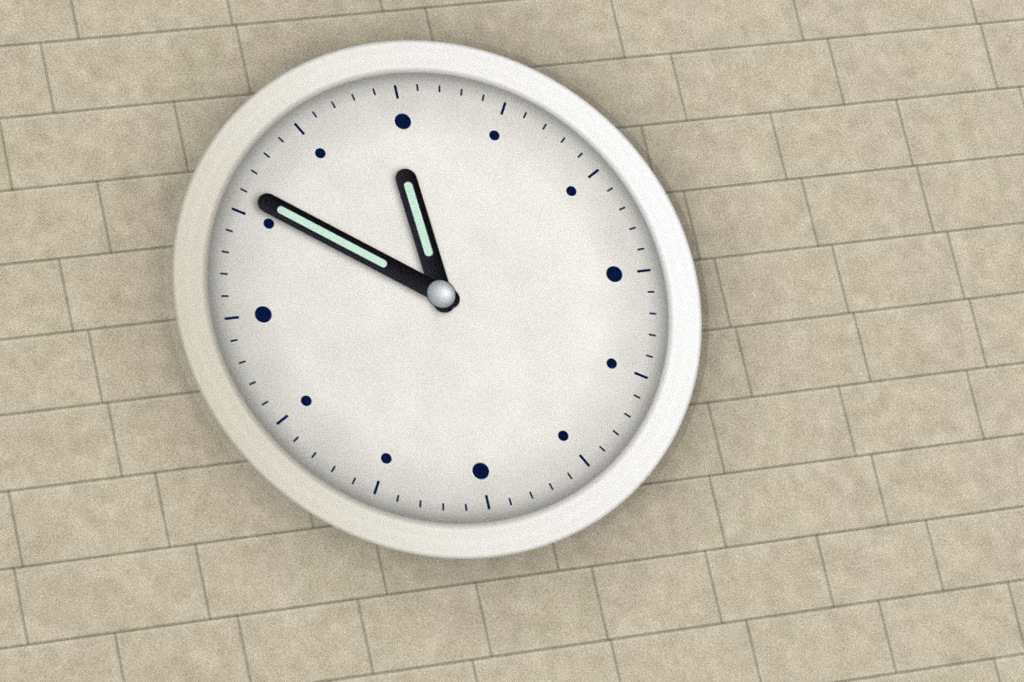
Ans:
11,51
